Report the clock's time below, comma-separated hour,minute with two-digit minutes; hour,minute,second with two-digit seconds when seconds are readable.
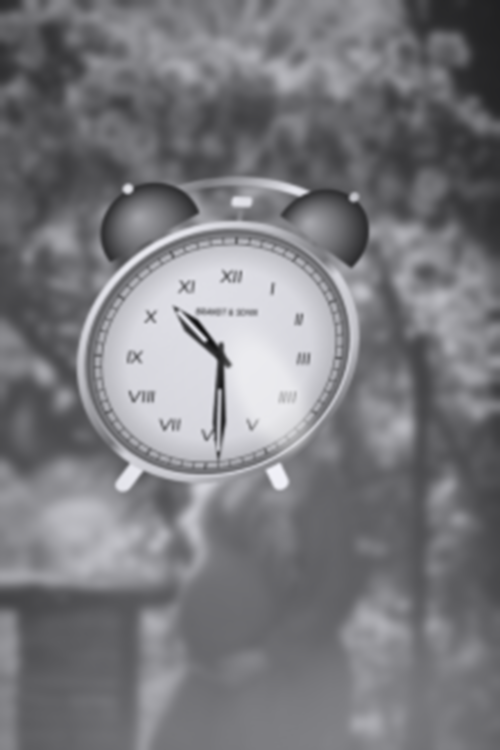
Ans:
10,29
